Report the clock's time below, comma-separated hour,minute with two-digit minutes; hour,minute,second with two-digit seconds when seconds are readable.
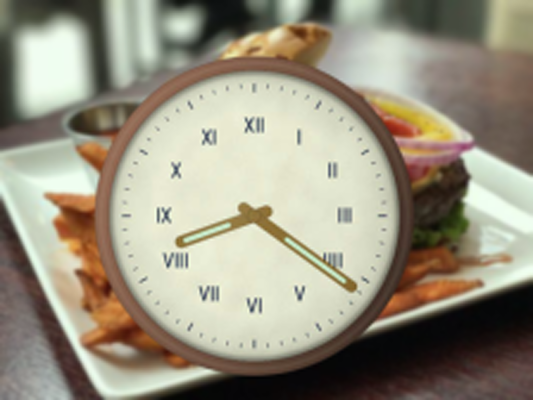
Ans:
8,21
